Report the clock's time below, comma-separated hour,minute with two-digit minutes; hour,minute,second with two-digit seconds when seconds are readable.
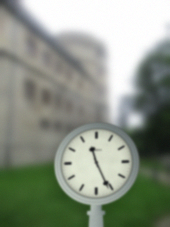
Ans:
11,26
